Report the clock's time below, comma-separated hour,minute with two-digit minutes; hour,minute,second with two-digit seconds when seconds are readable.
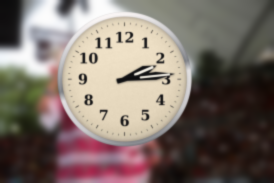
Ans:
2,14
